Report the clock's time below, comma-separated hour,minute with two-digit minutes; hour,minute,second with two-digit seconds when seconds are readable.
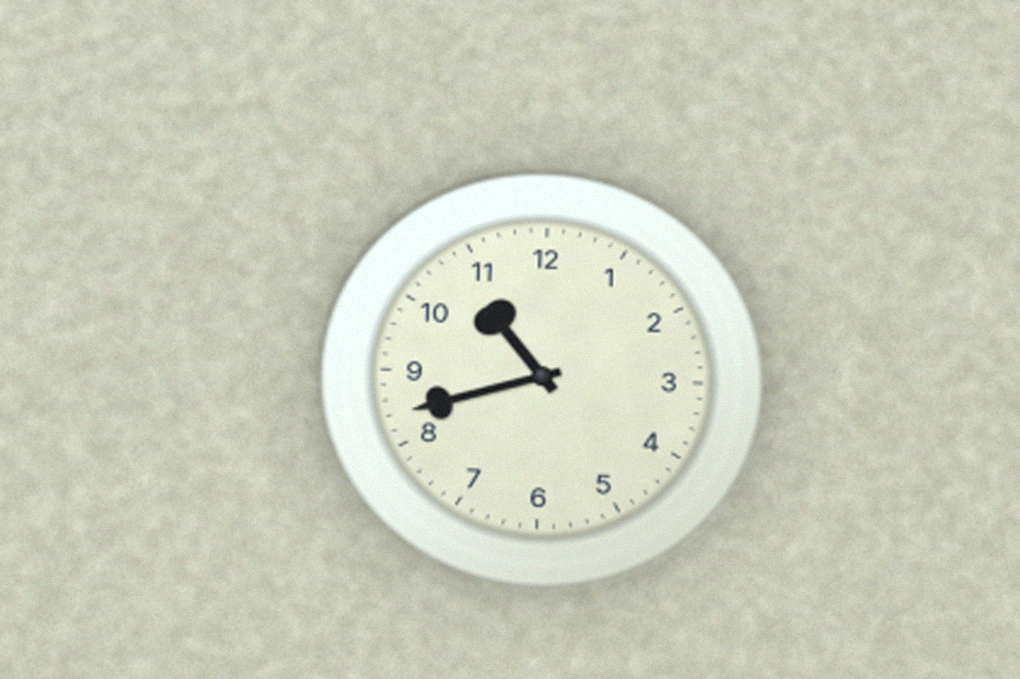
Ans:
10,42
